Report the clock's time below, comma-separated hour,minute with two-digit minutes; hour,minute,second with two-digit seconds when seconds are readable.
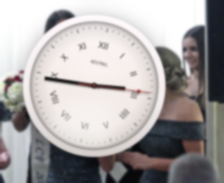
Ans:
2,44,14
